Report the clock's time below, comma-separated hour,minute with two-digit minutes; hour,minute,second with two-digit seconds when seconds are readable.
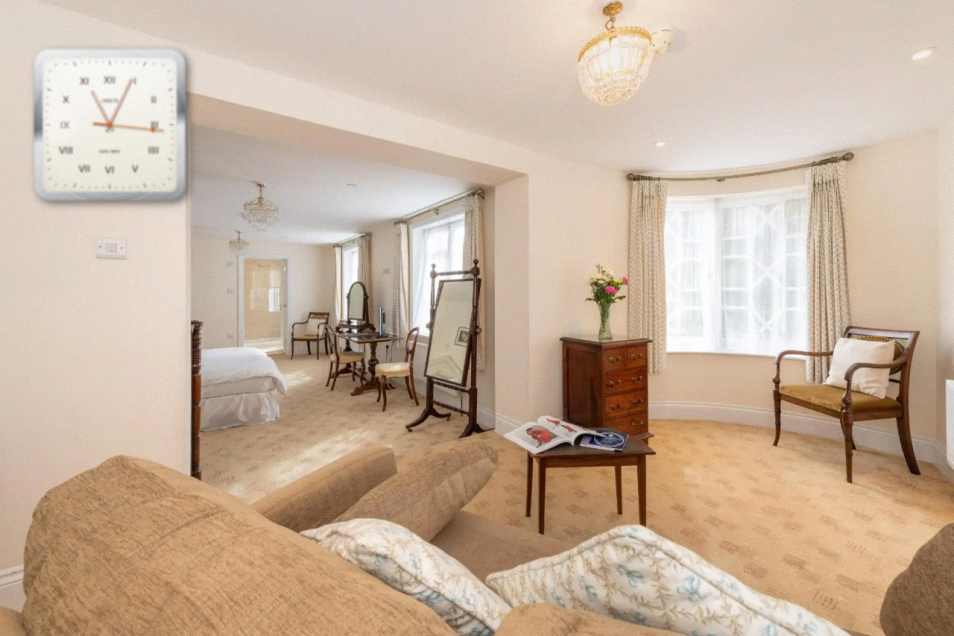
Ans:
11,04,16
